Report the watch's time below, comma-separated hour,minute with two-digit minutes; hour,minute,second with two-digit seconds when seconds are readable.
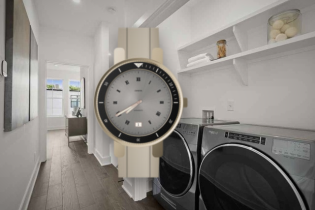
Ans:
7,40
